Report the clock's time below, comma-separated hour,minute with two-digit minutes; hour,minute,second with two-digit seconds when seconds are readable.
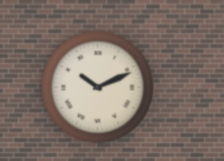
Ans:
10,11
